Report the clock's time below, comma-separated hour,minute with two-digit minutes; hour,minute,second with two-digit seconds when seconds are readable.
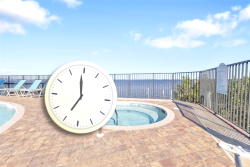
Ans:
6,59
